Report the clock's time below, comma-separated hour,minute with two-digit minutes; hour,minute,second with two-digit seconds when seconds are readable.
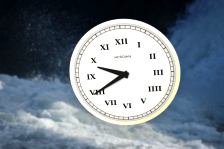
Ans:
9,40
